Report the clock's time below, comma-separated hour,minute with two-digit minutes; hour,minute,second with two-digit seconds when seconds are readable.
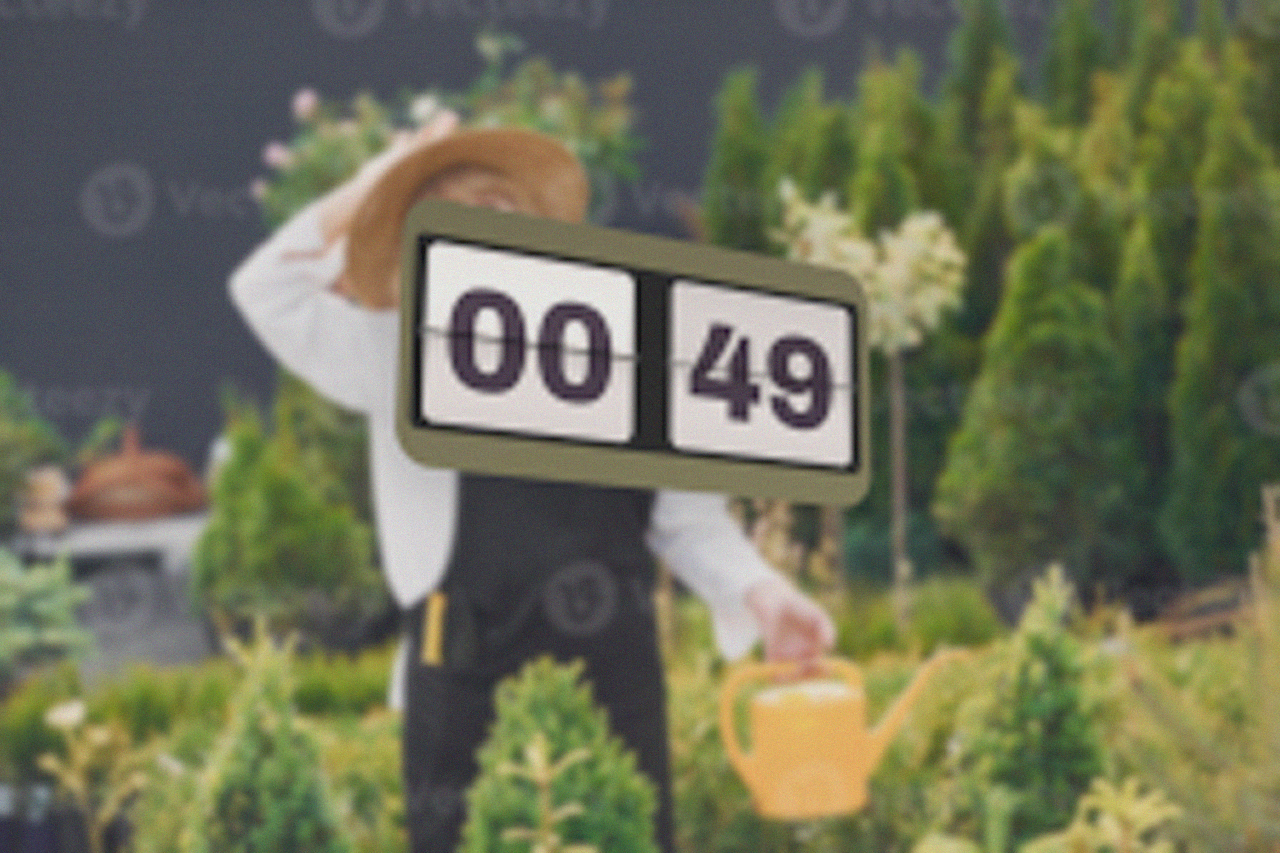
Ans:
0,49
